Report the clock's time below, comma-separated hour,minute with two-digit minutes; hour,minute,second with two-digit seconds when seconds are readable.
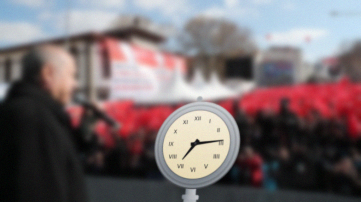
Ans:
7,14
